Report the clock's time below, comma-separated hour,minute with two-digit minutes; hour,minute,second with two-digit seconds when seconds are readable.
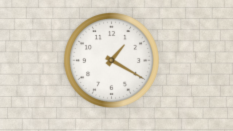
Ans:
1,20
